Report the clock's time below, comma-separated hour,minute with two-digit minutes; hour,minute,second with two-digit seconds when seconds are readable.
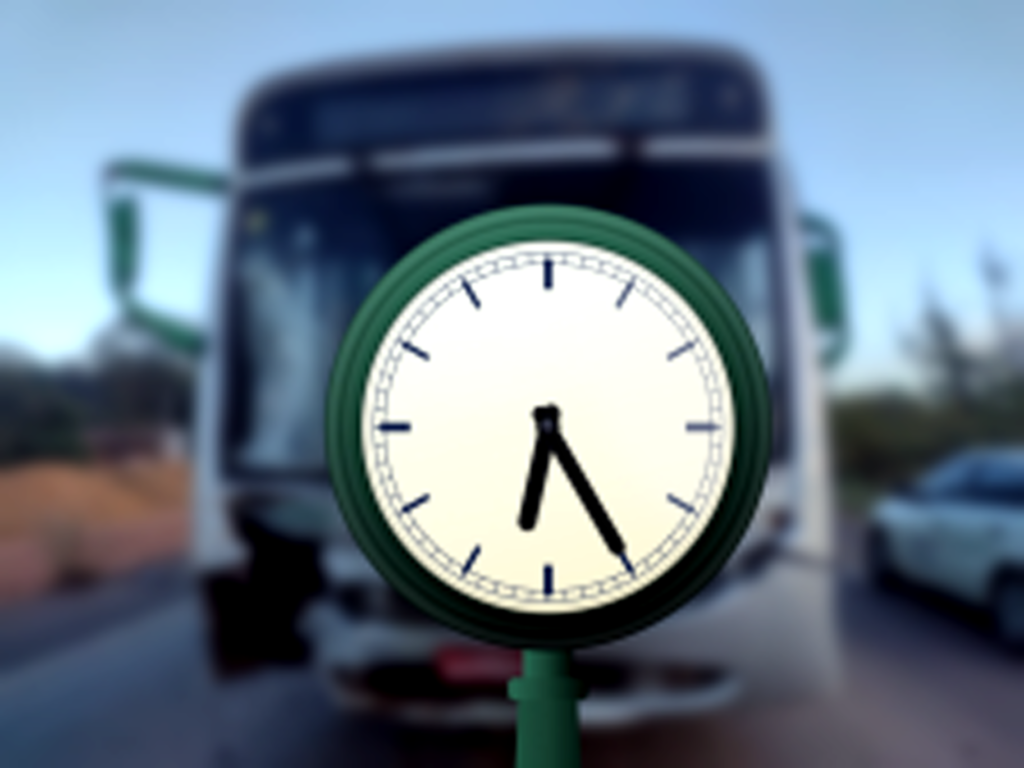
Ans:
6,25
